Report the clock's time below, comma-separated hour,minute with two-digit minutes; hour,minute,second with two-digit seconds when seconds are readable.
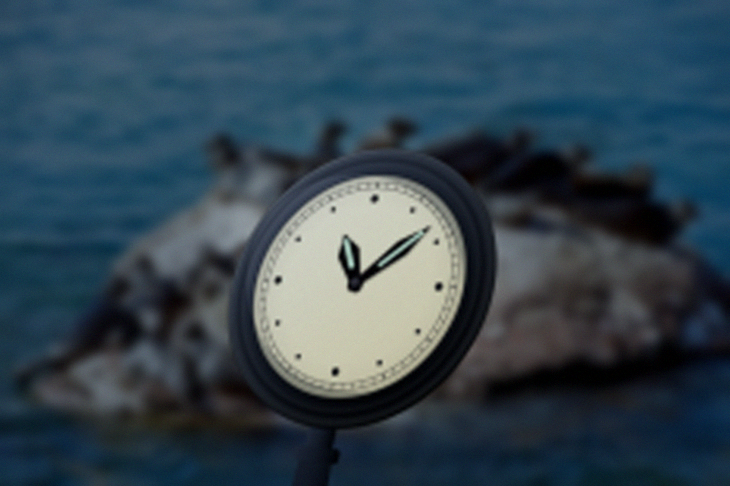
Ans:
11,08
